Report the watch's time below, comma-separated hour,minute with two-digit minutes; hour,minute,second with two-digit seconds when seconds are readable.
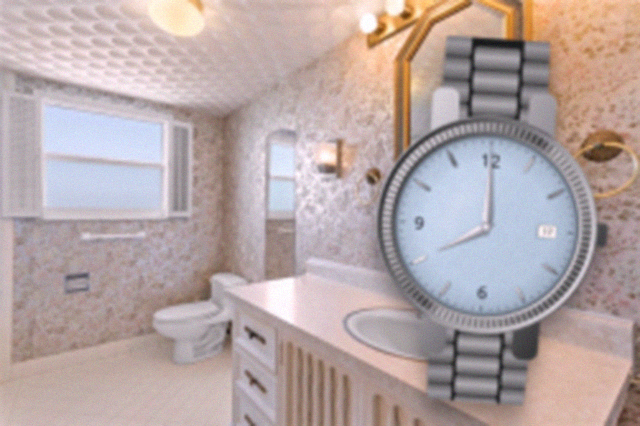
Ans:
8,00
